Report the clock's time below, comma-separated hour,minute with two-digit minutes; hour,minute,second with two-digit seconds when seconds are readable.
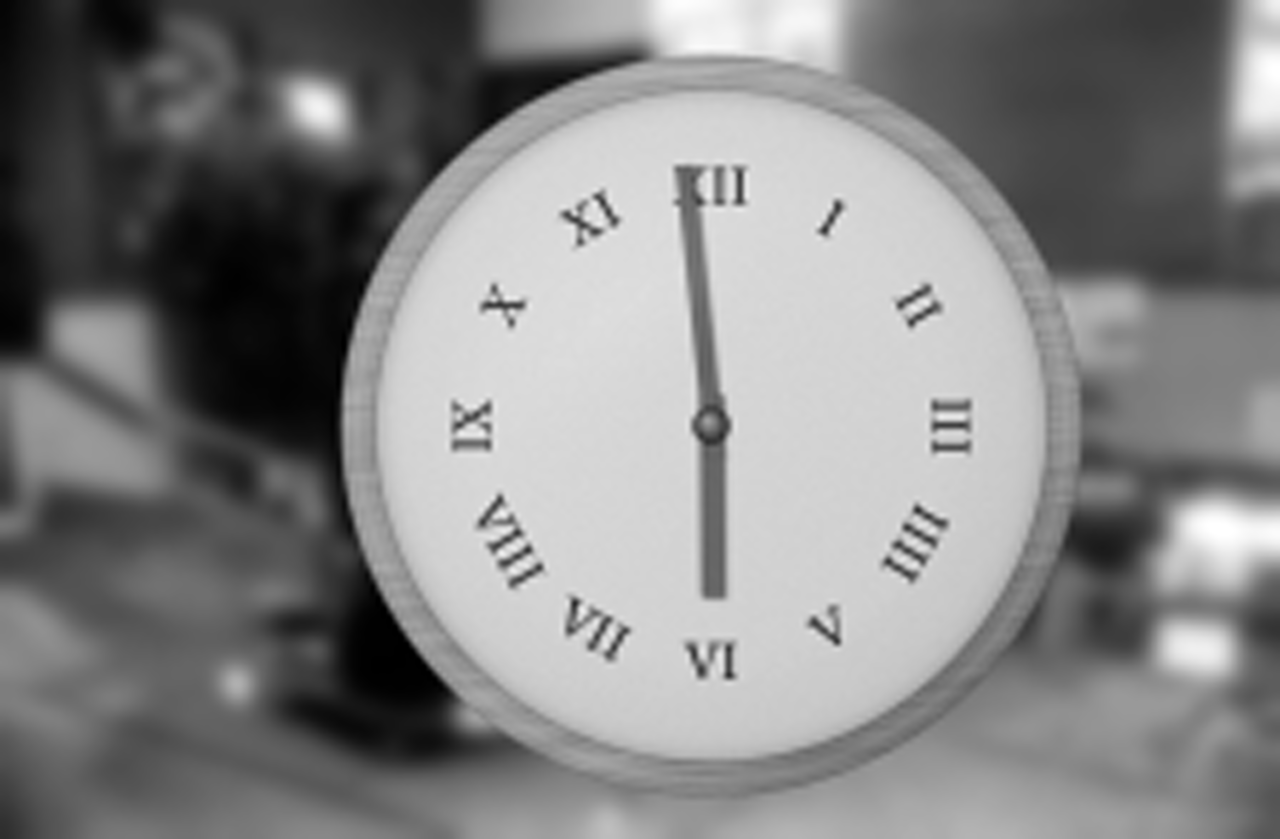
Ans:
5,59
